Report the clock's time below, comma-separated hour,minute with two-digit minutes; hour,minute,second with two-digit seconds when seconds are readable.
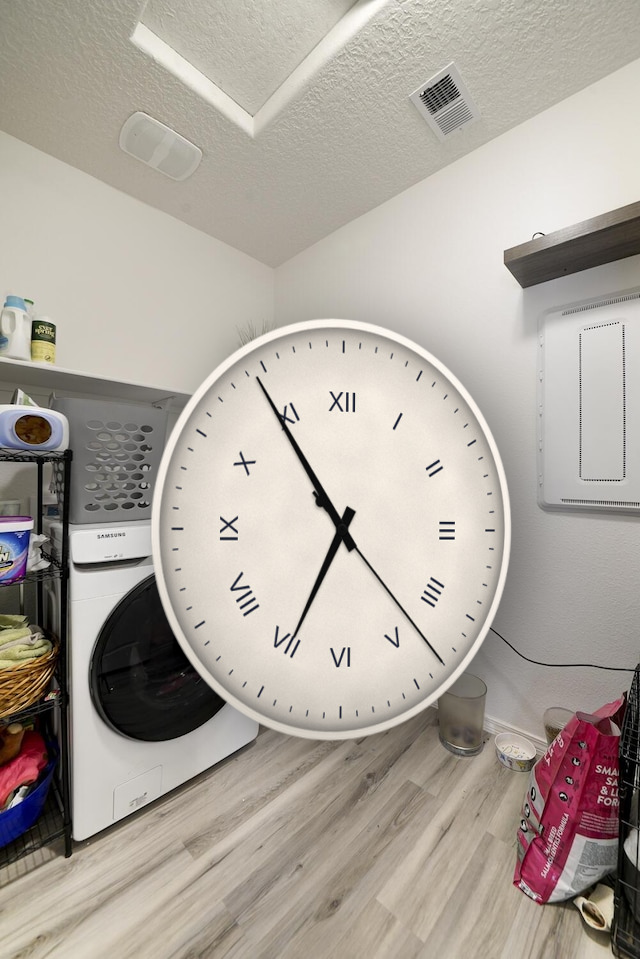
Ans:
6,54,23
